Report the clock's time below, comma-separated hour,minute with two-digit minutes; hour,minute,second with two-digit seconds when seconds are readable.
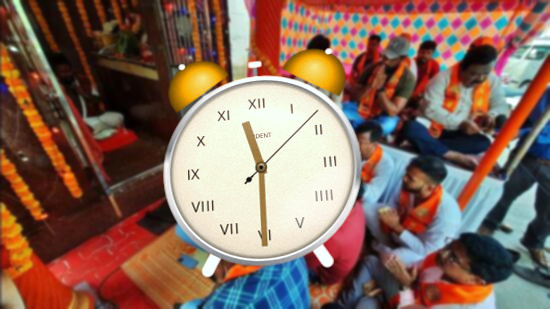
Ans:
11,30,08
